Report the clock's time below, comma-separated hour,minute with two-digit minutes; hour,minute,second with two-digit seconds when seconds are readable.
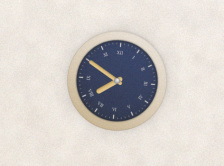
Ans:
7,50
